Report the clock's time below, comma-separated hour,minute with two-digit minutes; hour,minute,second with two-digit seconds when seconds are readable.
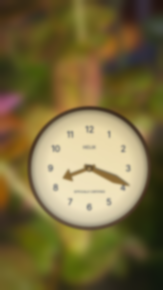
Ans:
8,19
